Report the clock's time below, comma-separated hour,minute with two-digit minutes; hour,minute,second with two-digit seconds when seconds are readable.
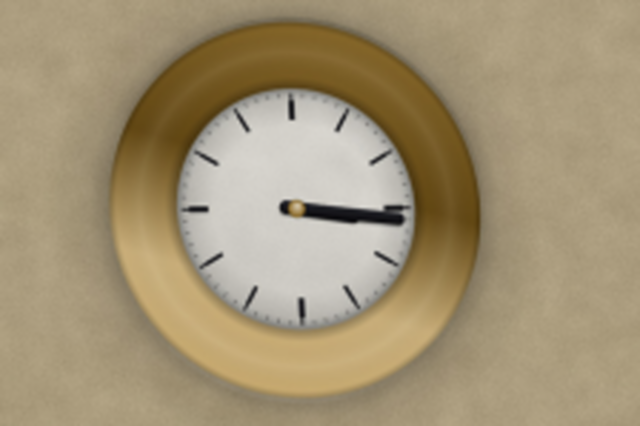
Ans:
3,16
